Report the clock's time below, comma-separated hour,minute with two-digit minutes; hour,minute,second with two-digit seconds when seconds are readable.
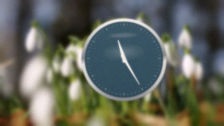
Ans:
11,25
